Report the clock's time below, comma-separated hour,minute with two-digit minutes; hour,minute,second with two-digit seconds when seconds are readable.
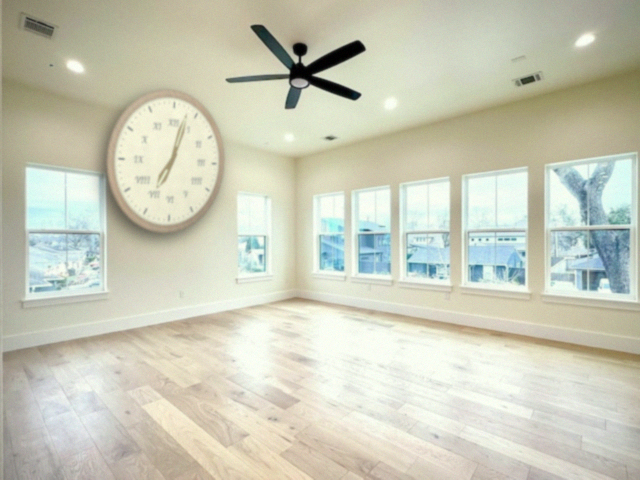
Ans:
7,03
